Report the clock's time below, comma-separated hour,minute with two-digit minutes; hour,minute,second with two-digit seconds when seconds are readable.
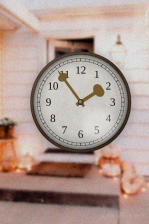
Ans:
1,54
